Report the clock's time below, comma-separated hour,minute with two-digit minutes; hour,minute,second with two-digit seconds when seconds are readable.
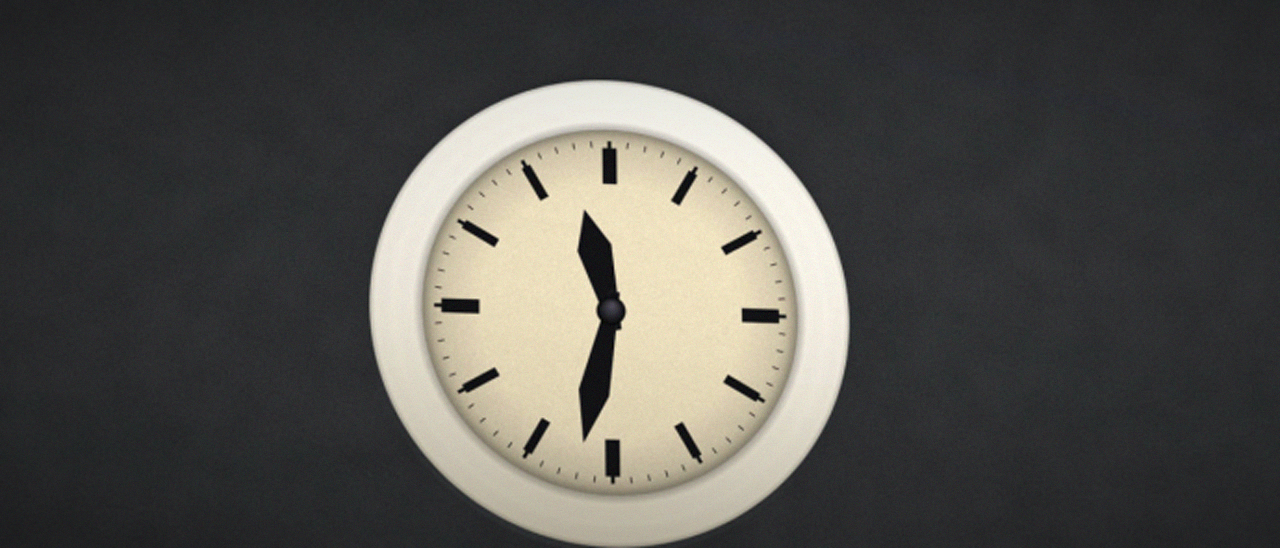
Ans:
11,32
